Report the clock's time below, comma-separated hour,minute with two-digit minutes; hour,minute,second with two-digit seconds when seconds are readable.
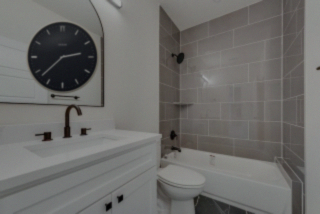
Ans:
2,38
